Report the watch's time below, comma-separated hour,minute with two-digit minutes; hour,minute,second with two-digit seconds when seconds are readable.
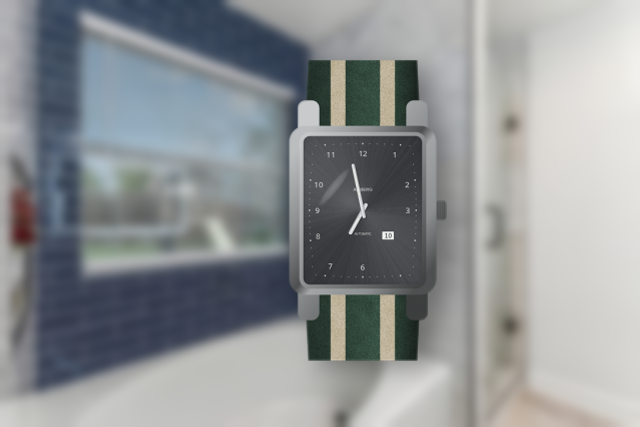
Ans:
6,58
